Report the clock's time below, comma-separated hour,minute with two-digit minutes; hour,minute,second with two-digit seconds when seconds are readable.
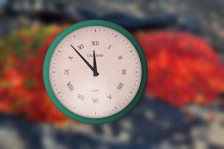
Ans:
11,53
